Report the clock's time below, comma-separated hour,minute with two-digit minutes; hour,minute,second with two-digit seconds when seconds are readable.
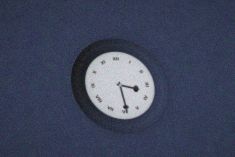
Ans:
3,29
